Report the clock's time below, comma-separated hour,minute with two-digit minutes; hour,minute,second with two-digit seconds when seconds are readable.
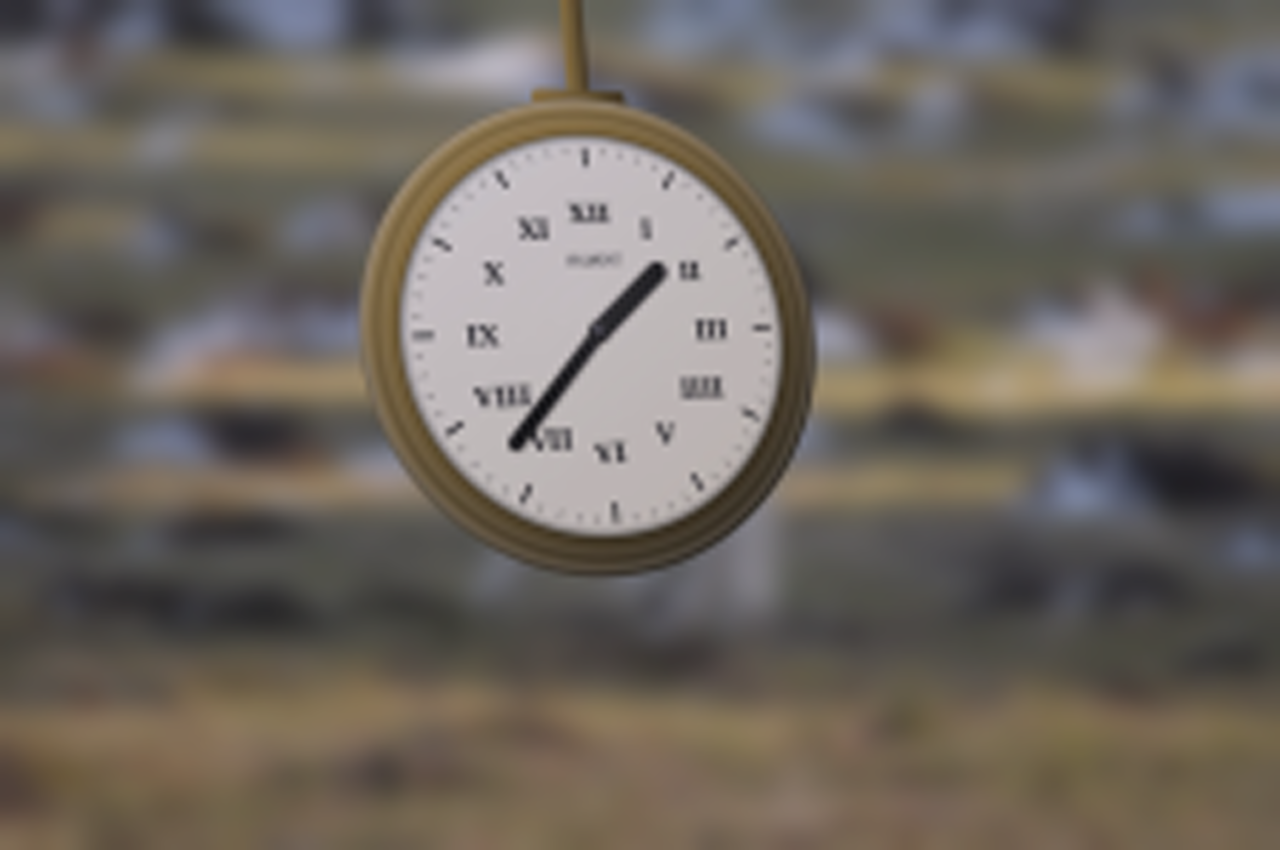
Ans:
1,37
